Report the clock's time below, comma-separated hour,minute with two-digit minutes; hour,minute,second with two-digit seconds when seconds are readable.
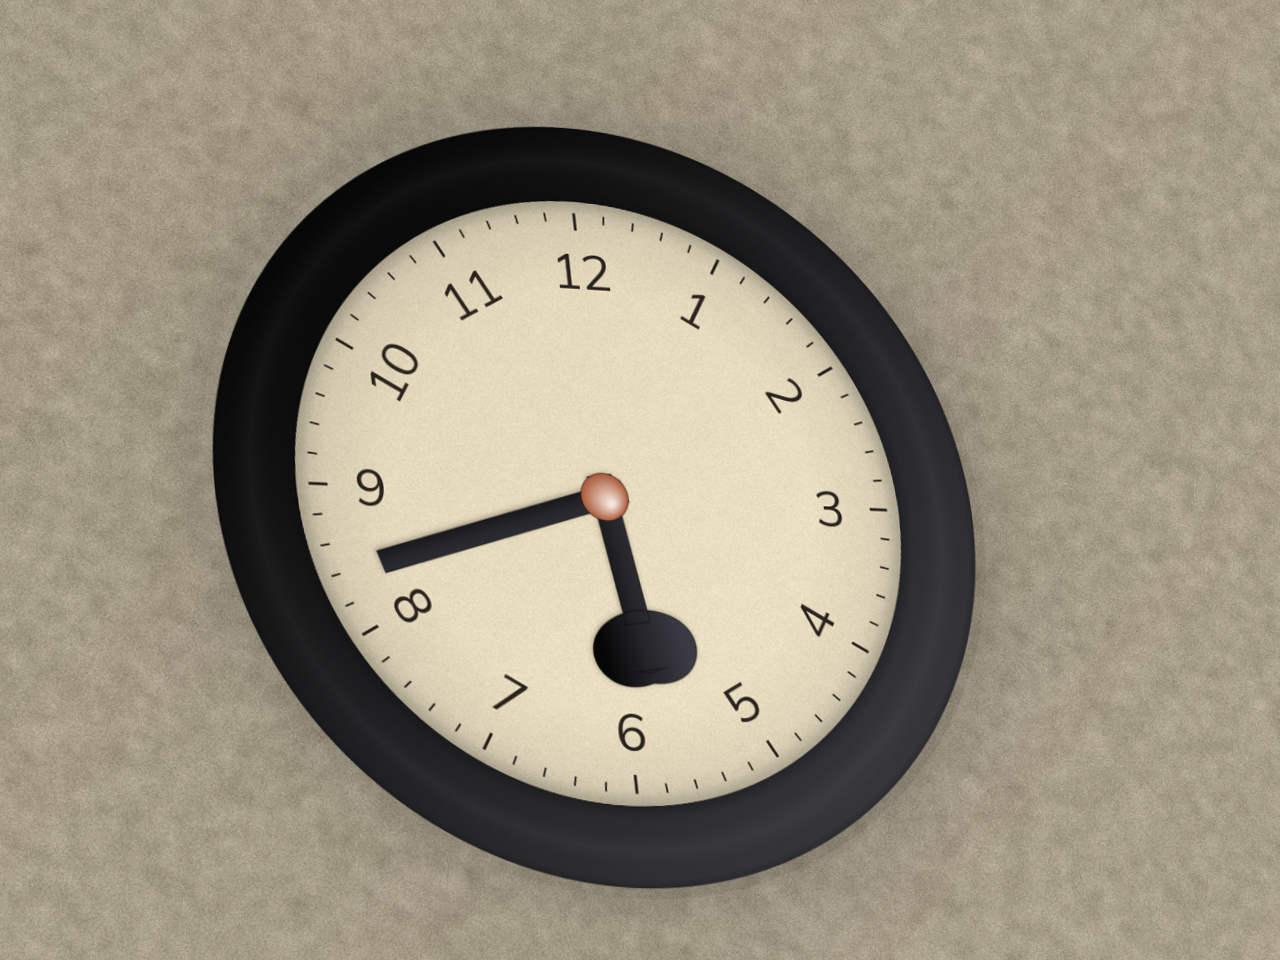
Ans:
5,42
